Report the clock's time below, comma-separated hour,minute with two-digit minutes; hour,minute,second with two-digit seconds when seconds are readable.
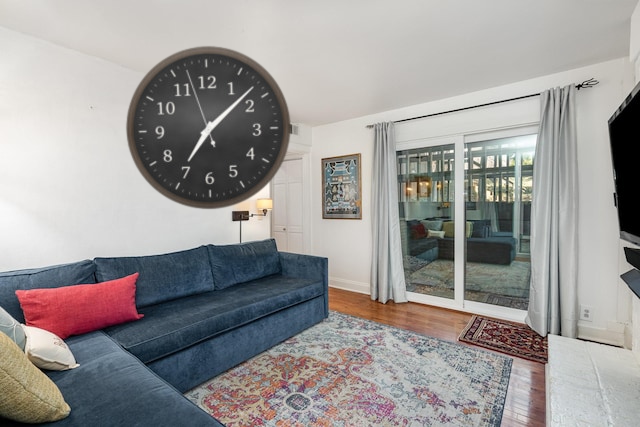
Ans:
7,07,57
